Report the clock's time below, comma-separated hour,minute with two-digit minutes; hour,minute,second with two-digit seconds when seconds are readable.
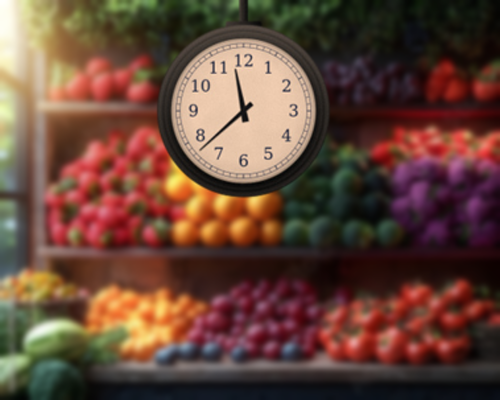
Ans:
11,38
